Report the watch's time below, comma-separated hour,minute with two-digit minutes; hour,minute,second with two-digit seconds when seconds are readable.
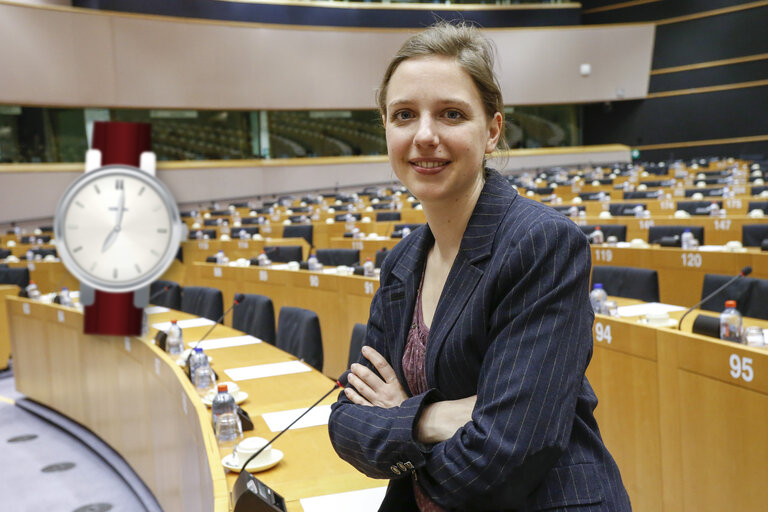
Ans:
7,01
